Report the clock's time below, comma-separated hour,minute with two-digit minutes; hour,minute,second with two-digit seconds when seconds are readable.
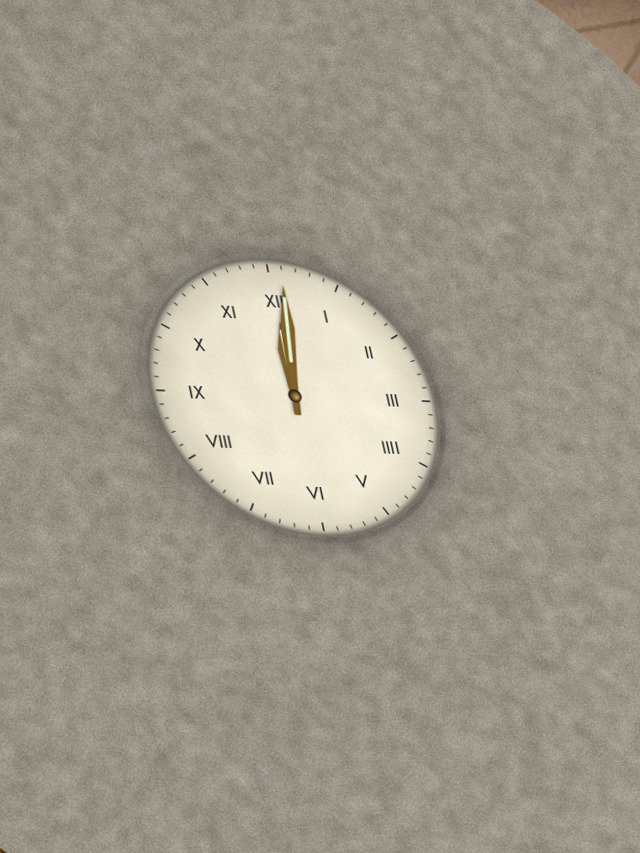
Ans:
12,01
